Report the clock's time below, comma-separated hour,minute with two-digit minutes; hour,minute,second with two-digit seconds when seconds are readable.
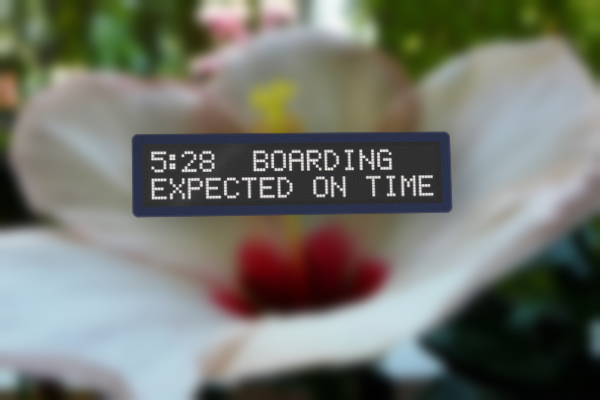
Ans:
5,28
